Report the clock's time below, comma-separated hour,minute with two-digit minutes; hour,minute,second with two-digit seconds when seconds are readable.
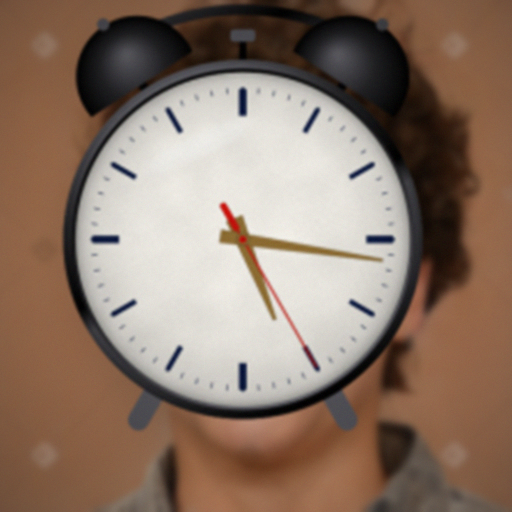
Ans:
5,16,25
